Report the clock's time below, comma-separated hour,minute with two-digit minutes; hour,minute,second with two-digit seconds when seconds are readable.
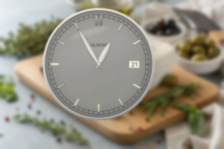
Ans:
12,55
